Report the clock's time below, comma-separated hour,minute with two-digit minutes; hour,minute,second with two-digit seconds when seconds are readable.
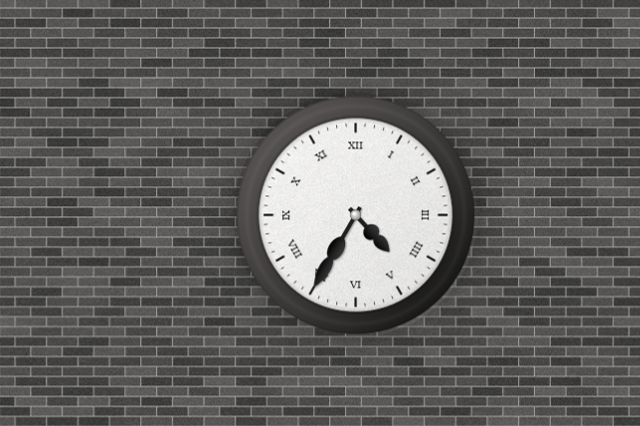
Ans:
4,35
